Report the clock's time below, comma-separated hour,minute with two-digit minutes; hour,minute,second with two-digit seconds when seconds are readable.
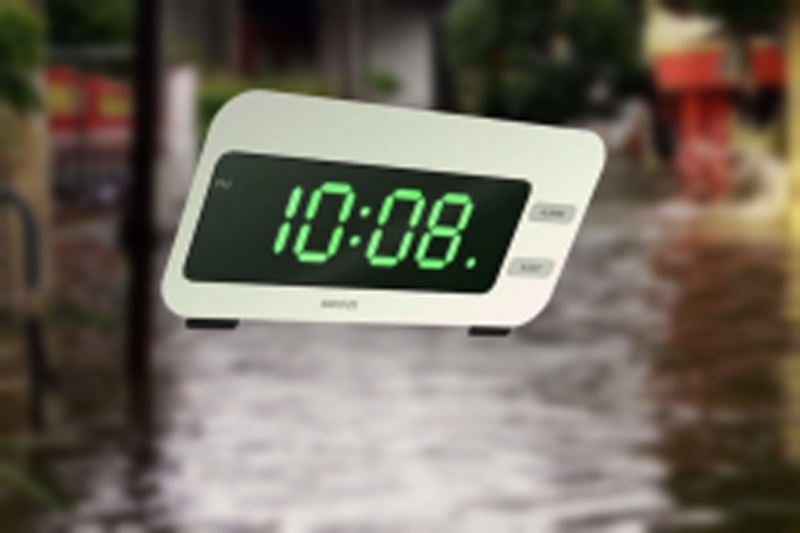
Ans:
10,08
